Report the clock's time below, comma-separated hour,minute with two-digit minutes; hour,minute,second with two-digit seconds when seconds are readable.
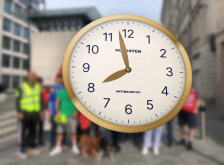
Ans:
7,58
